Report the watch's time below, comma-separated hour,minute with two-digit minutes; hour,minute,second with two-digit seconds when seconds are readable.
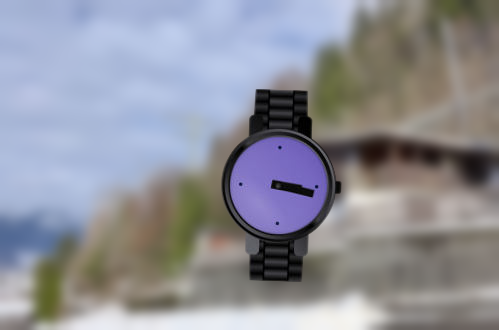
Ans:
3,17
